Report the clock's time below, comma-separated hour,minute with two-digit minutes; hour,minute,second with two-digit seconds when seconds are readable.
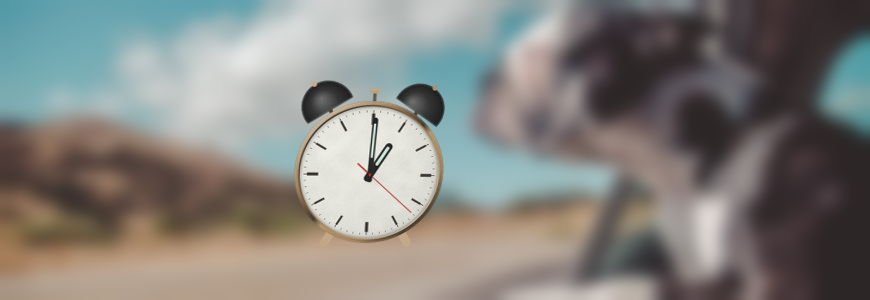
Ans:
1,00,22
